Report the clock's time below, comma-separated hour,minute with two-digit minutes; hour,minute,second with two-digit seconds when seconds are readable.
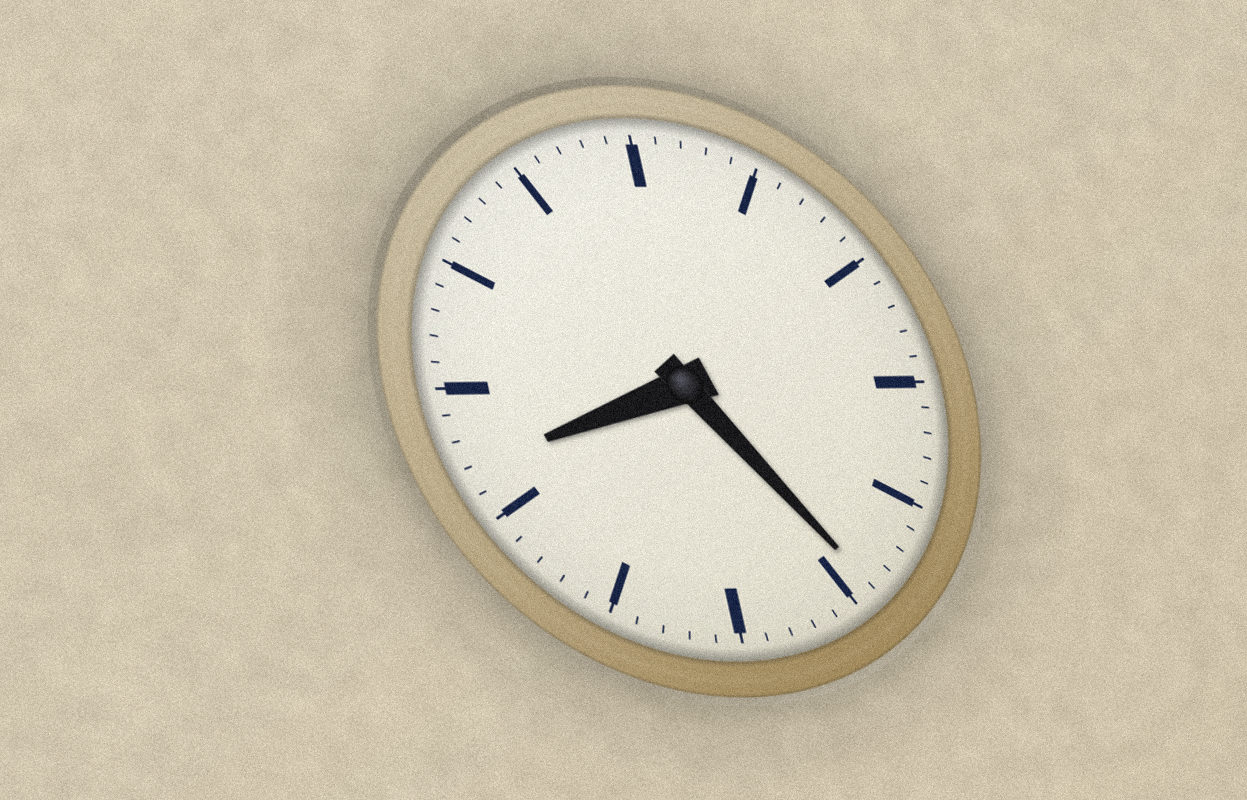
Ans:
8,24
